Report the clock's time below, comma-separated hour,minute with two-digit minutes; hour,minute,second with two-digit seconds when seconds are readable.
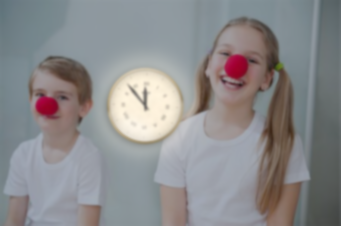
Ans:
11,53
